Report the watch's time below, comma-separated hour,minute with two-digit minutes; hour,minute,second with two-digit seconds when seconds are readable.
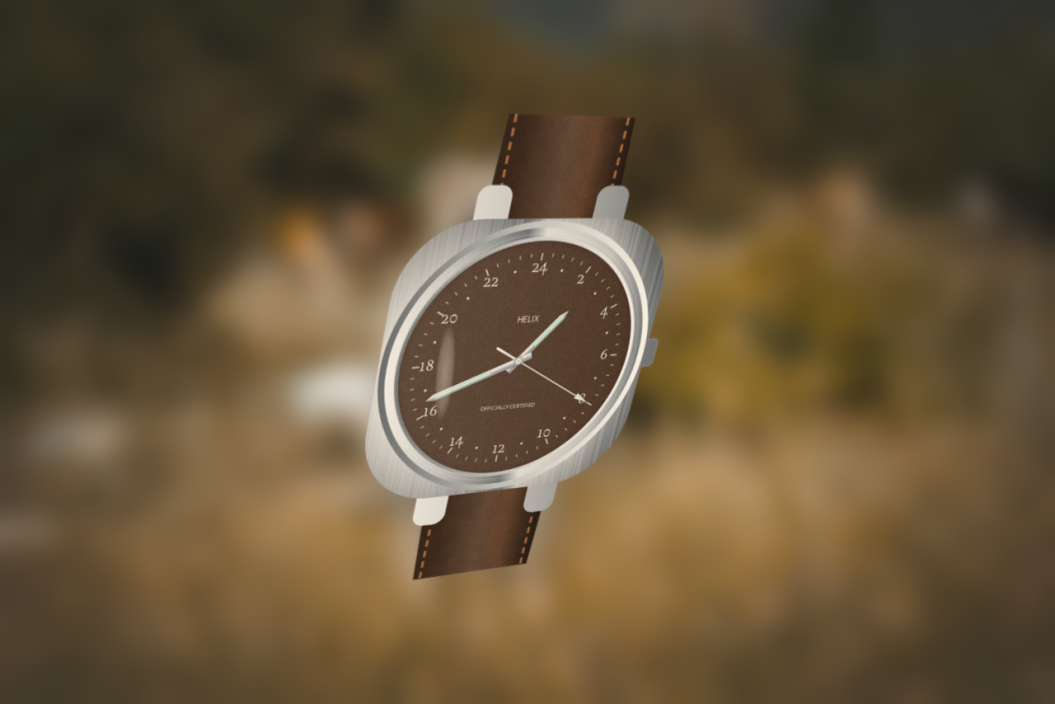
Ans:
2,41,20
